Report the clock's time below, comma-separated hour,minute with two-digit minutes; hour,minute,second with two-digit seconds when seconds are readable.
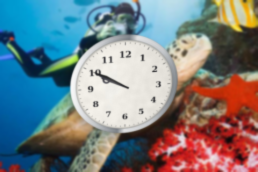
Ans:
9,50
